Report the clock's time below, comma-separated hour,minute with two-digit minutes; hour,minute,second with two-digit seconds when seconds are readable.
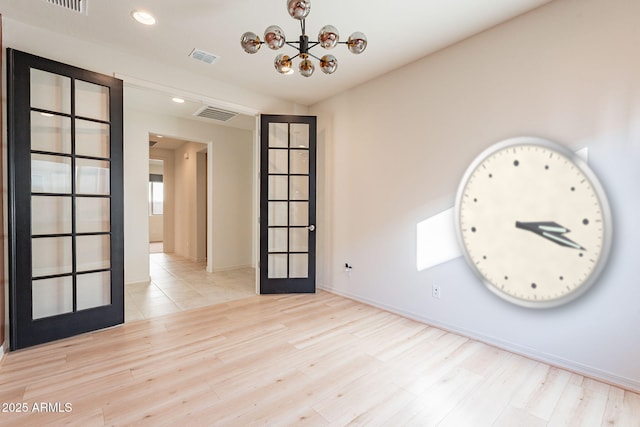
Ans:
3,19
